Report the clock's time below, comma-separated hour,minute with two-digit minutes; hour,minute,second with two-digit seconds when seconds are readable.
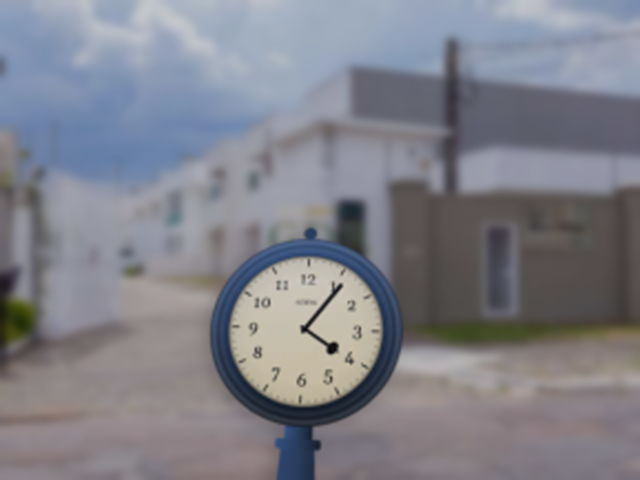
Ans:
4,06
